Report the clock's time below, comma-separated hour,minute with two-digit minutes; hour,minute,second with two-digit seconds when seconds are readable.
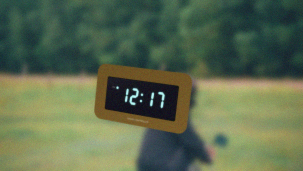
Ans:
12,17
